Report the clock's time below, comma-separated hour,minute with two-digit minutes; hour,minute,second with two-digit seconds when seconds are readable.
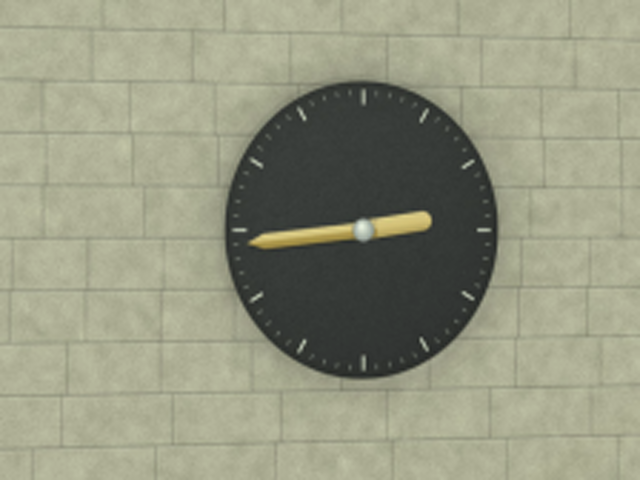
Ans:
2,44
